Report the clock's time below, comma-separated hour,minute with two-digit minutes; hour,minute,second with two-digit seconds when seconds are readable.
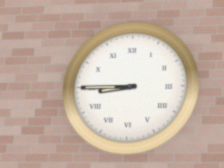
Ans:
8,45
